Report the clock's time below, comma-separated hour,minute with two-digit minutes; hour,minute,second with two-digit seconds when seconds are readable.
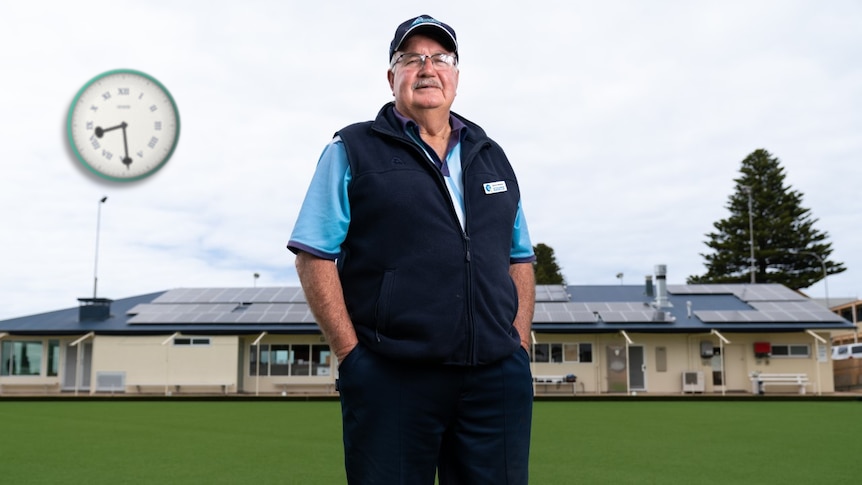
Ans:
8,29
